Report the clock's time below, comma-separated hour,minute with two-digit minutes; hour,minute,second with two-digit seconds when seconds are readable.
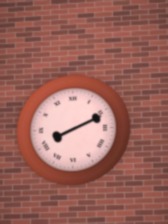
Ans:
8,11
